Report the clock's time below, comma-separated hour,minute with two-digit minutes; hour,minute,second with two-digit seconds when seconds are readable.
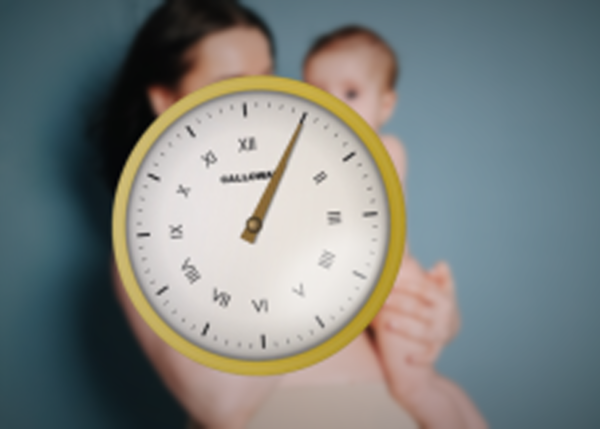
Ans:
1,05
